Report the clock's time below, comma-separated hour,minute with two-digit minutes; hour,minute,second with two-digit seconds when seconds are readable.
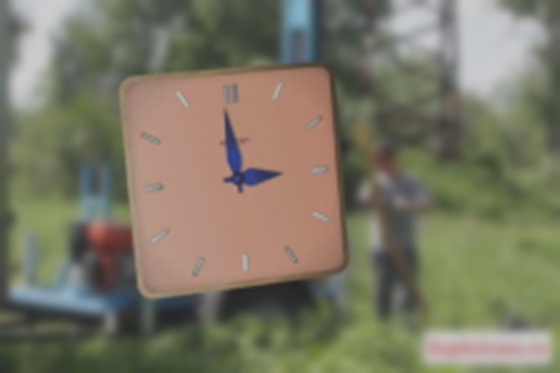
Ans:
2,59
